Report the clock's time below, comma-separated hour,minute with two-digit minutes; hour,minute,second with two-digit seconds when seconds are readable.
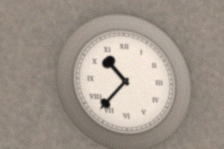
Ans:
10,37
